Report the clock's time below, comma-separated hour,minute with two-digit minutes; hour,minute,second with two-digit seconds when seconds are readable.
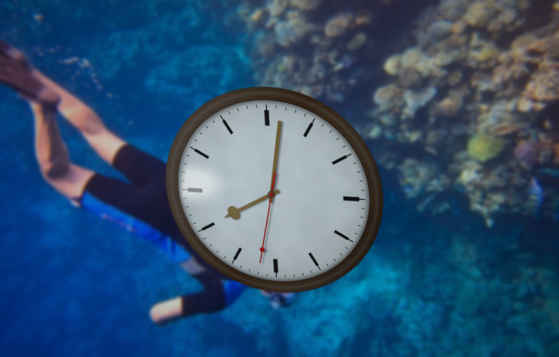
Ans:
8,01,32
